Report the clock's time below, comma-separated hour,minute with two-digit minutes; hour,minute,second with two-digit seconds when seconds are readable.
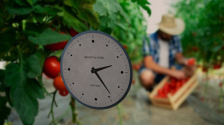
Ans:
2,24
